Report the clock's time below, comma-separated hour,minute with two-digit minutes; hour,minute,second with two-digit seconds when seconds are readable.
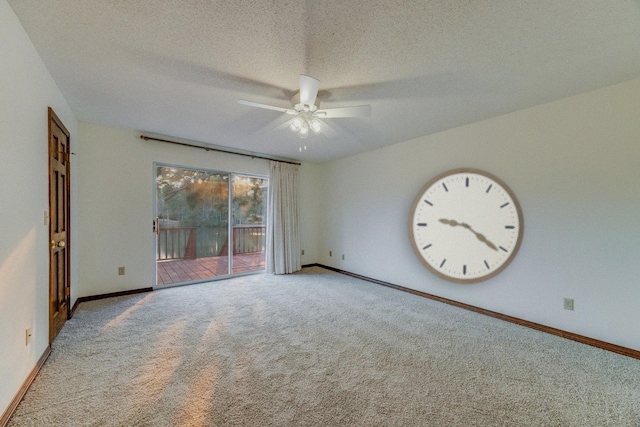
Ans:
9,21
